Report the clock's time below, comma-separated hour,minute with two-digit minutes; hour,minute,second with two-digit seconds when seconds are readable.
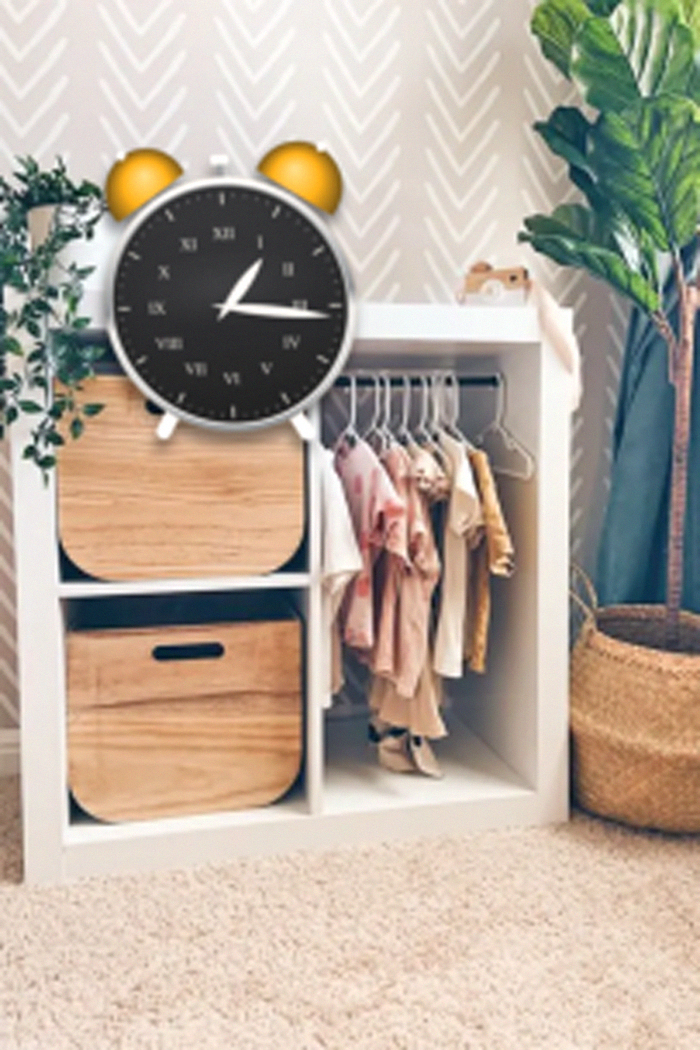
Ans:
1,16
